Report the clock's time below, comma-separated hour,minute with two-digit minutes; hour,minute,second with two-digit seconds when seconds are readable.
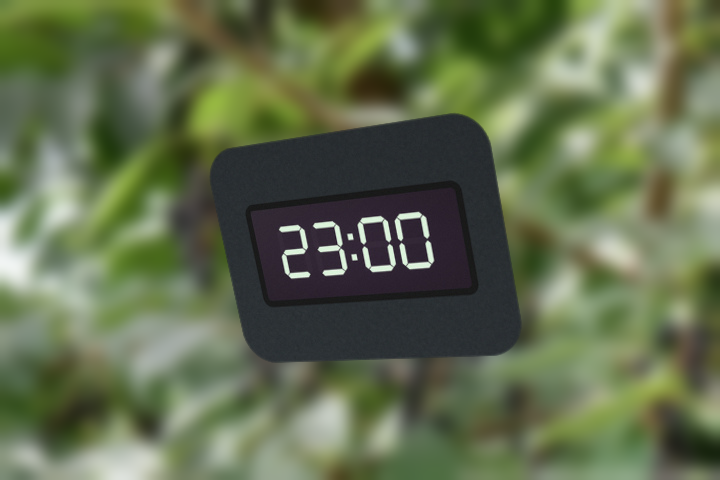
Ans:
23,00
